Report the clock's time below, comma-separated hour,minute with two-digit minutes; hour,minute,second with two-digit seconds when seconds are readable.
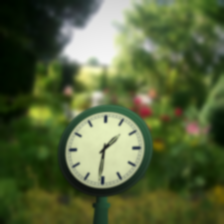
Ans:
1,31
